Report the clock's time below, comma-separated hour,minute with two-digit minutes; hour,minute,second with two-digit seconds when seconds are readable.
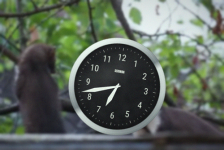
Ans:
6,42
